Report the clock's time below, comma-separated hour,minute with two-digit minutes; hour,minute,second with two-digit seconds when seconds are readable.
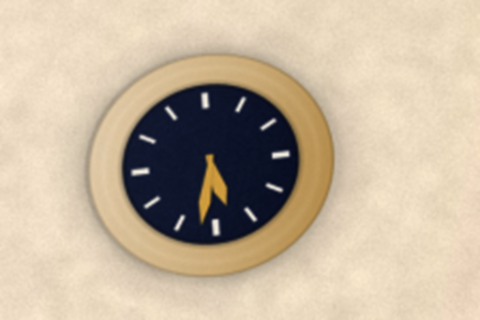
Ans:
5,32
